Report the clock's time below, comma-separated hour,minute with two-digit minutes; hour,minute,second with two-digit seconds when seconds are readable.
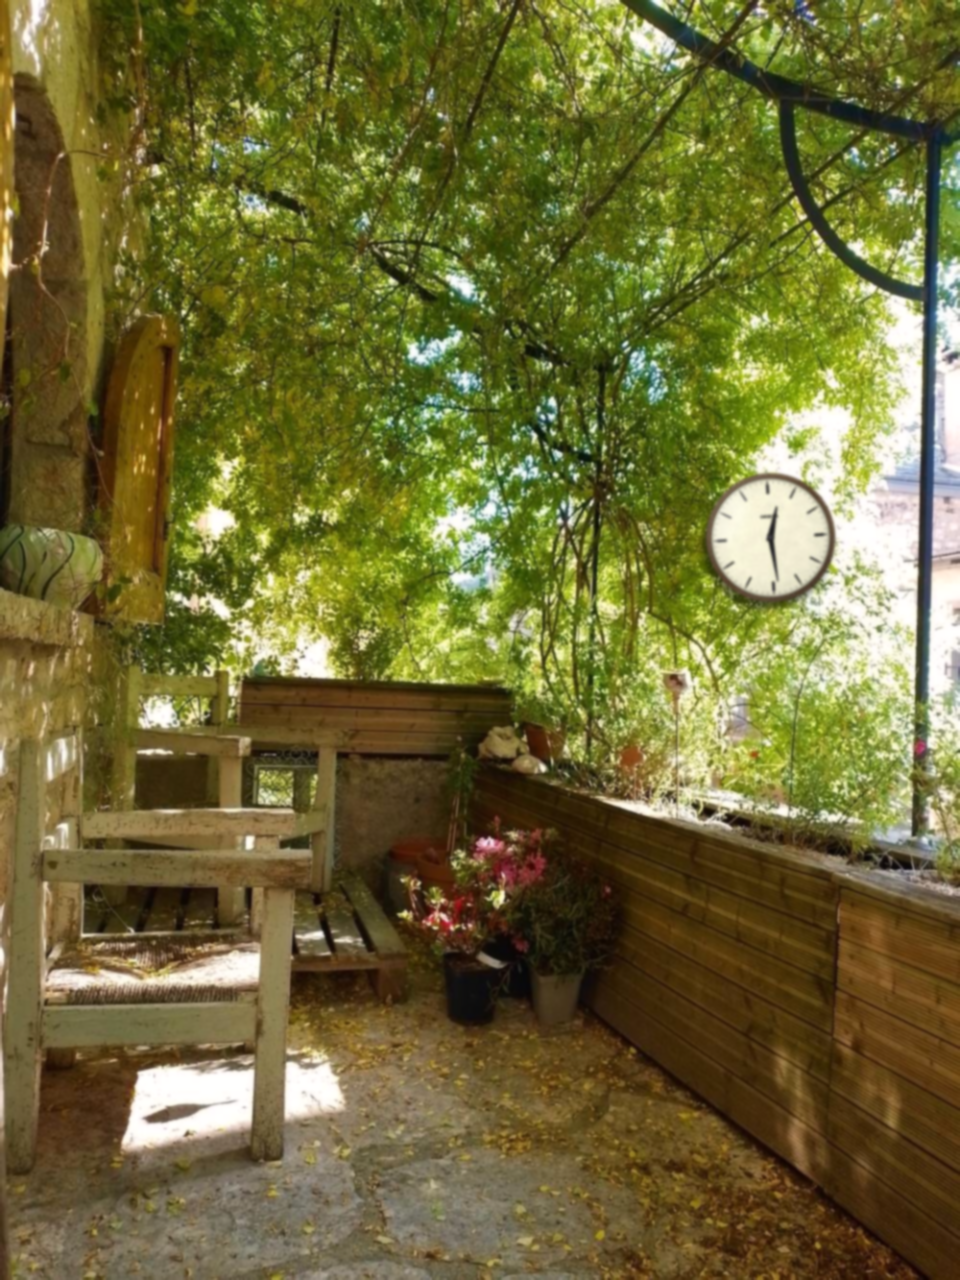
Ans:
12,29
